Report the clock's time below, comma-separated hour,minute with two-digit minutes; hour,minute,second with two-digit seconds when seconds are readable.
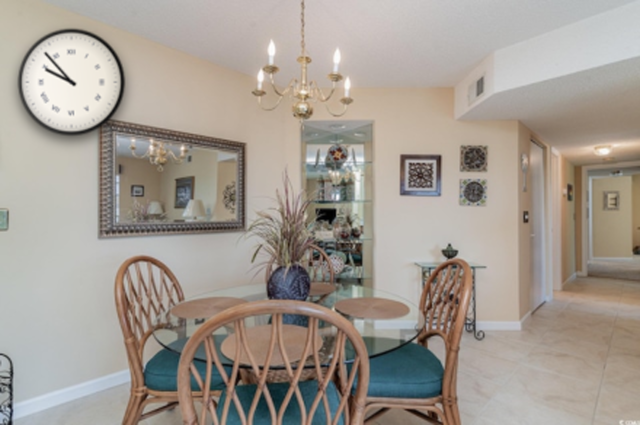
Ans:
9,53
